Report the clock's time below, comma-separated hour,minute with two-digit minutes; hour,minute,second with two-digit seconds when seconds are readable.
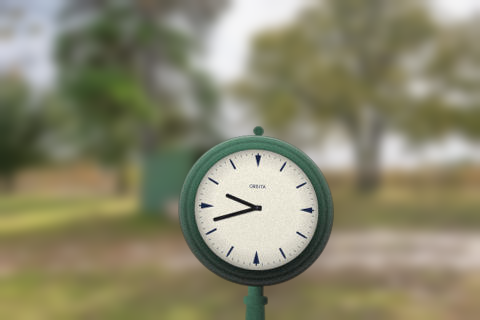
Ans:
9,42
